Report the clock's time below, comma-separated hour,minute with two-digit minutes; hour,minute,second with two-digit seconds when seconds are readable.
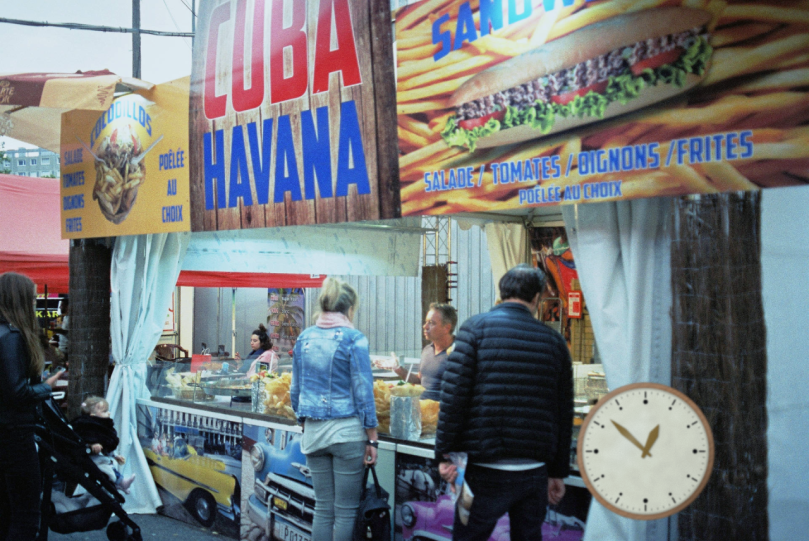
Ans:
12,52
